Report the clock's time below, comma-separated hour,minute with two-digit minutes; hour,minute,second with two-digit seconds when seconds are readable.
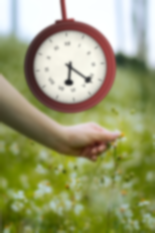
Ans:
6,22
